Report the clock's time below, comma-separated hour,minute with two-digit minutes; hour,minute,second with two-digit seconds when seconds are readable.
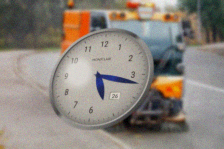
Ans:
5,17
